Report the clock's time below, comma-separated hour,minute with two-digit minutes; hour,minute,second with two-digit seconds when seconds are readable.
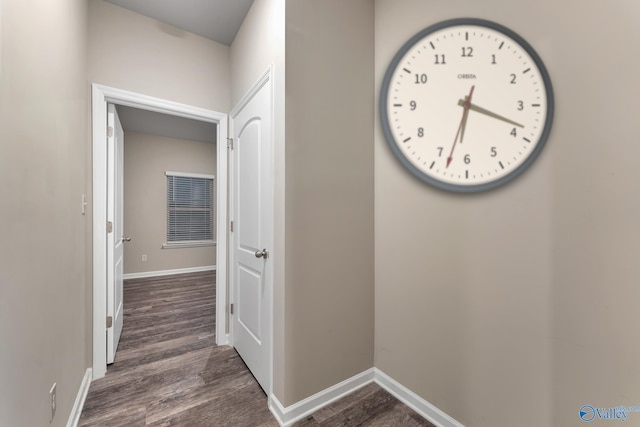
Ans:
6,18,33
